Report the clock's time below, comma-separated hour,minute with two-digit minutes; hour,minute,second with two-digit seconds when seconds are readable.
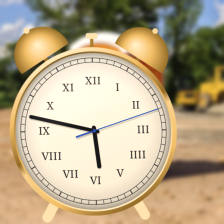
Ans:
5,47,12
